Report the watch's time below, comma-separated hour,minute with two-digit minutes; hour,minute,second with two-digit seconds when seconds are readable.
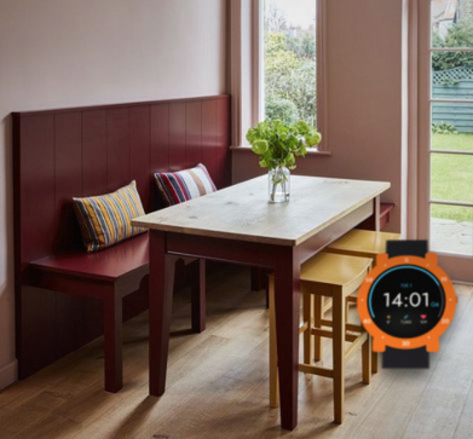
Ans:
14,01
